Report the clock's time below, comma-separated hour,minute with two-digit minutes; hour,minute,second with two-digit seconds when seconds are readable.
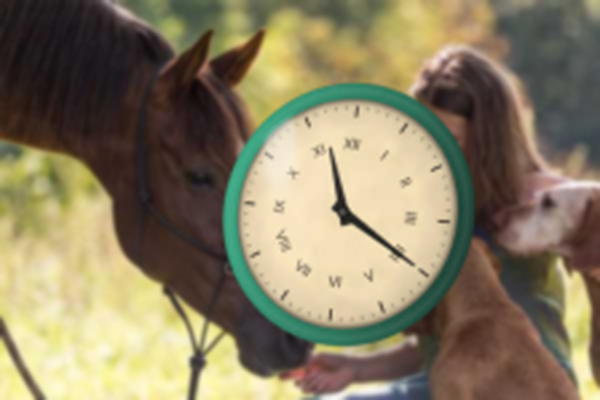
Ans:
11,20
